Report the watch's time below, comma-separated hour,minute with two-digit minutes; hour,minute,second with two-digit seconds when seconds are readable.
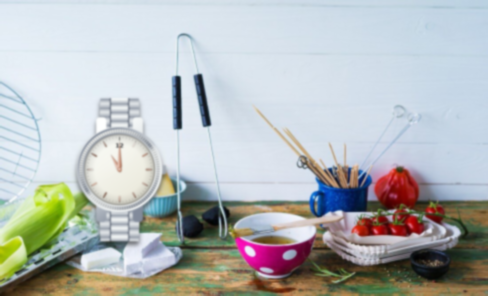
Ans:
11,00
